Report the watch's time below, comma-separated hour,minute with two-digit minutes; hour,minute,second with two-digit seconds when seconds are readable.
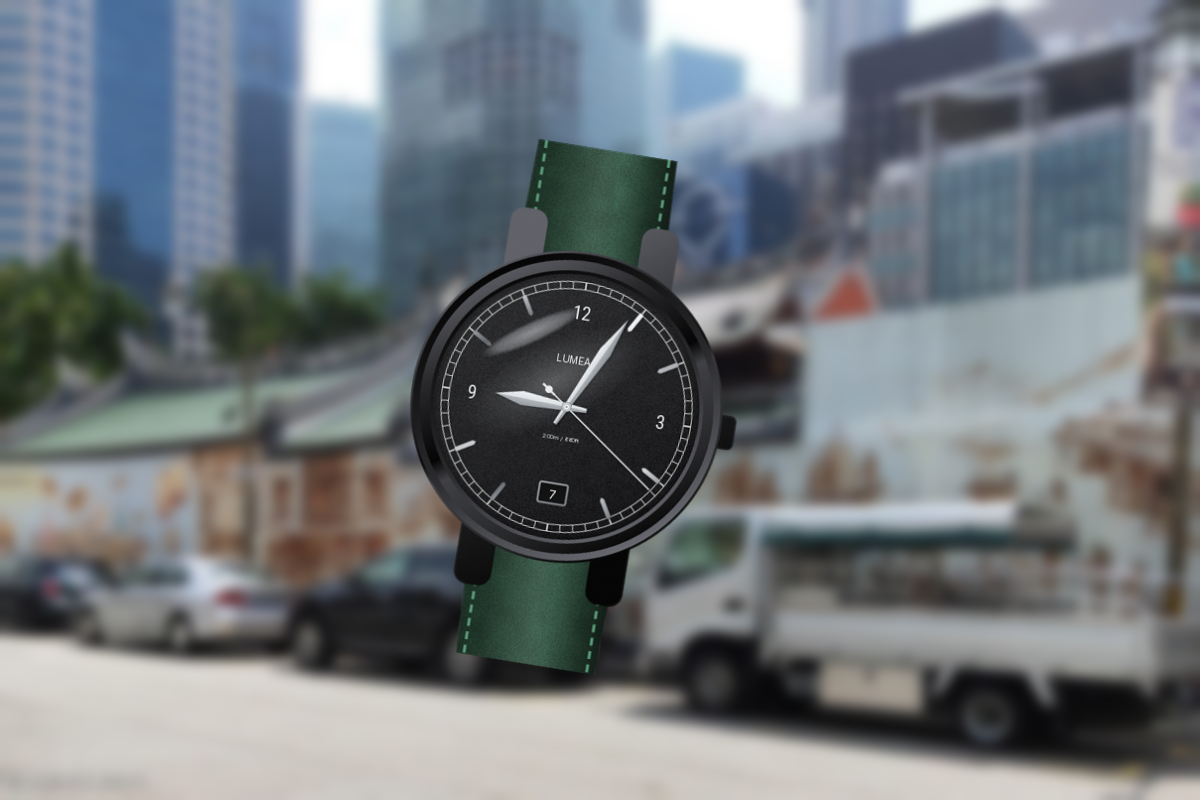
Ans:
9,04,21
